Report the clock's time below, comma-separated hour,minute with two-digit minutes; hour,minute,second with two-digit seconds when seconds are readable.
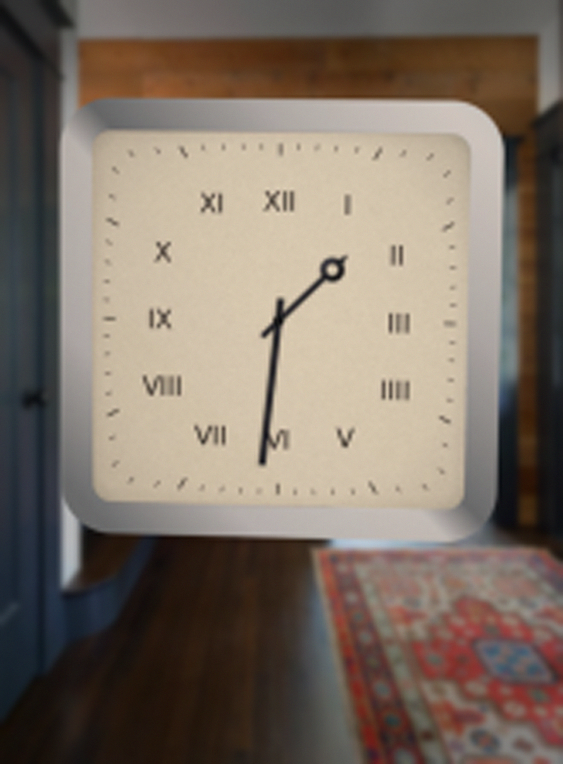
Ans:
1,31
